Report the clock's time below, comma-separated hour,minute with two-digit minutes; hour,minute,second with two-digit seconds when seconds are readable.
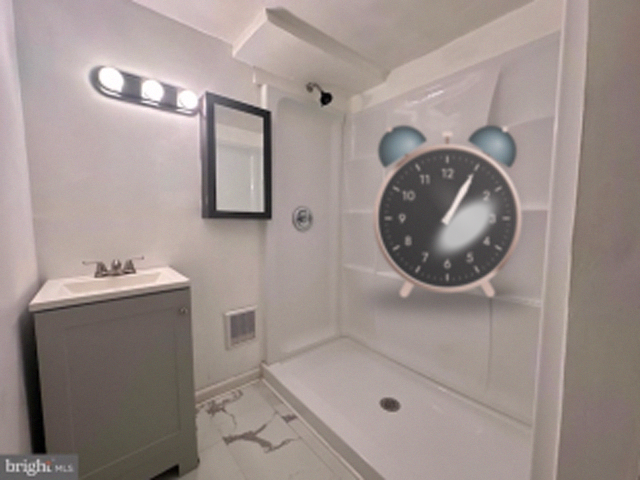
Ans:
1,05
